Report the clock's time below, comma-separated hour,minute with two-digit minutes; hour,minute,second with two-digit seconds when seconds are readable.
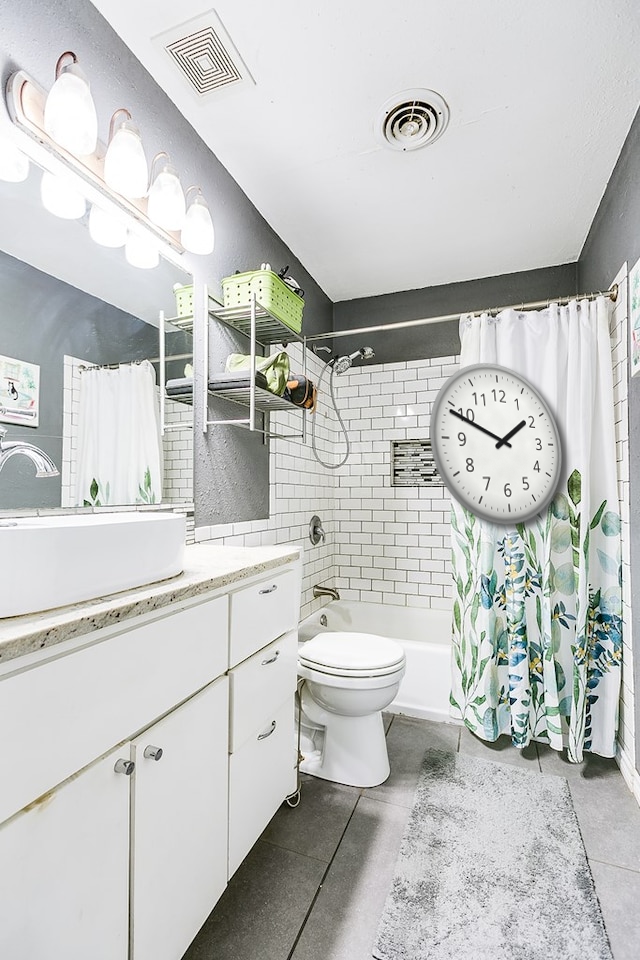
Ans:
1,49
